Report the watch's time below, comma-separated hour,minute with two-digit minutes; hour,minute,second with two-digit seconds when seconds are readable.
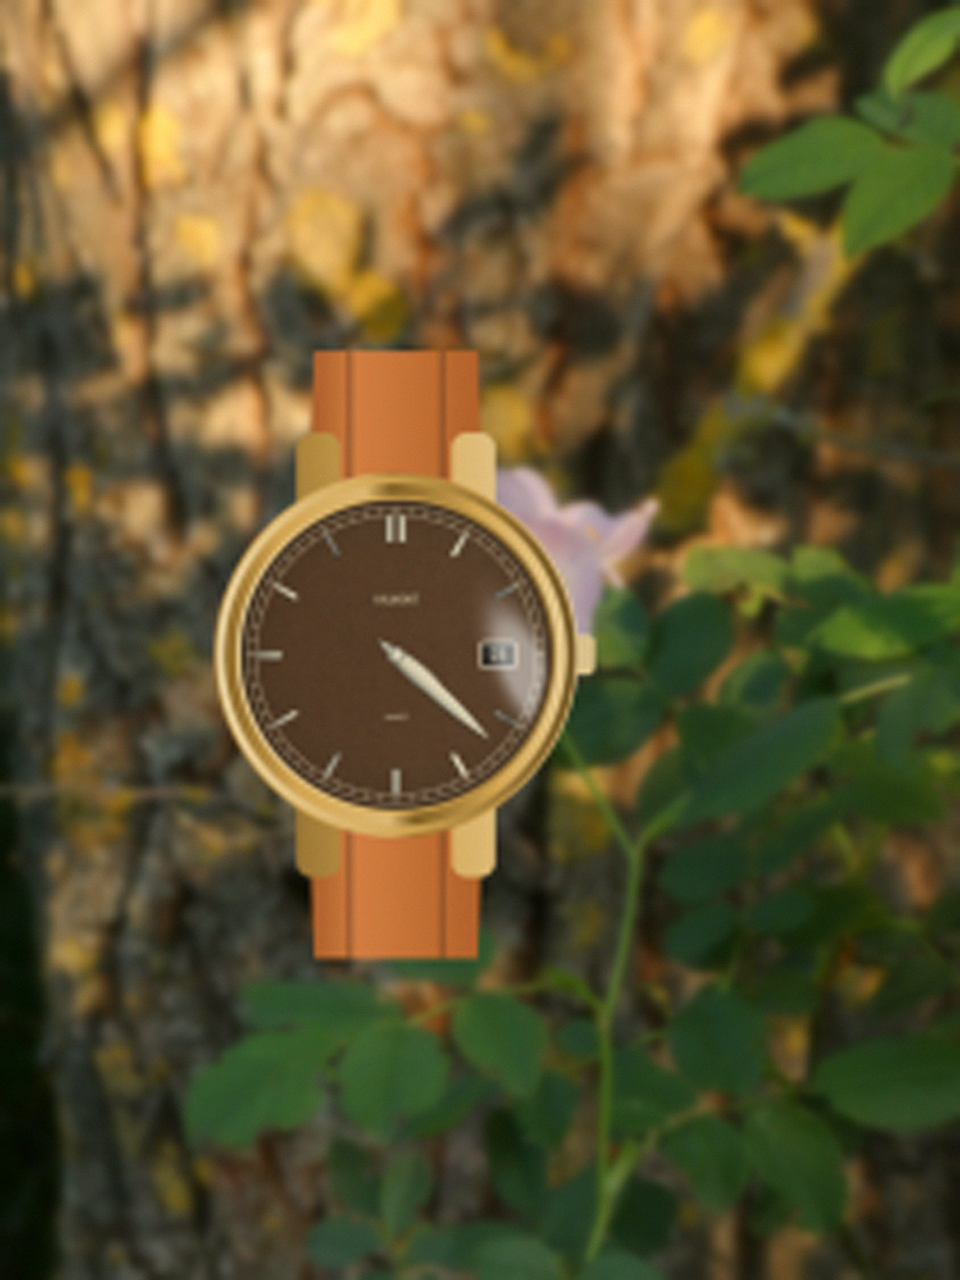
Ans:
4,22
